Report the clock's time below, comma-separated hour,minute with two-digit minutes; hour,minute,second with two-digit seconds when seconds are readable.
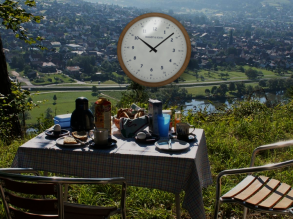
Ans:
10,08
